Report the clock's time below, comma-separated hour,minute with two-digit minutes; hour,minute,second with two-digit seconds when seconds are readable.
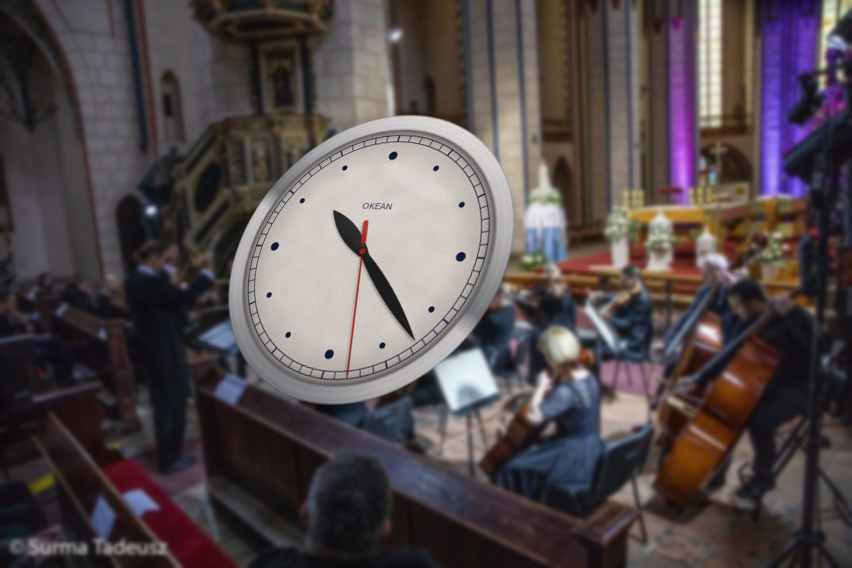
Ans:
10,22,28
